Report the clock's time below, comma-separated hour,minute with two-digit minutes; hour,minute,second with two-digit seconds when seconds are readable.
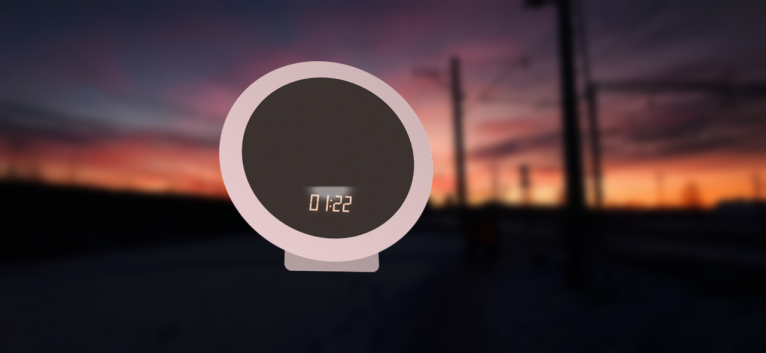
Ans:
1,22
